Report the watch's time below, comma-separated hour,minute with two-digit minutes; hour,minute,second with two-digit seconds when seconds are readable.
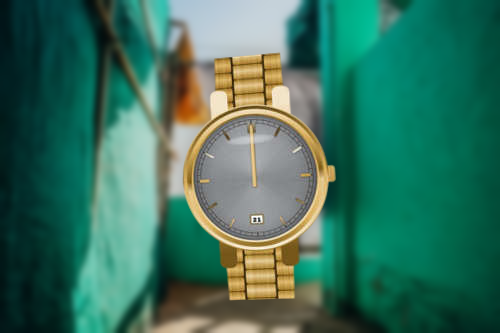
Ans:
12,00
